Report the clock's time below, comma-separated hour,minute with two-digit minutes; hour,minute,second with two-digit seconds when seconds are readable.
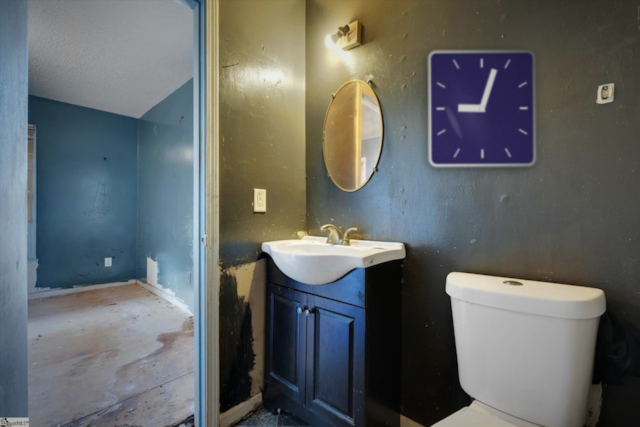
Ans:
9,03
